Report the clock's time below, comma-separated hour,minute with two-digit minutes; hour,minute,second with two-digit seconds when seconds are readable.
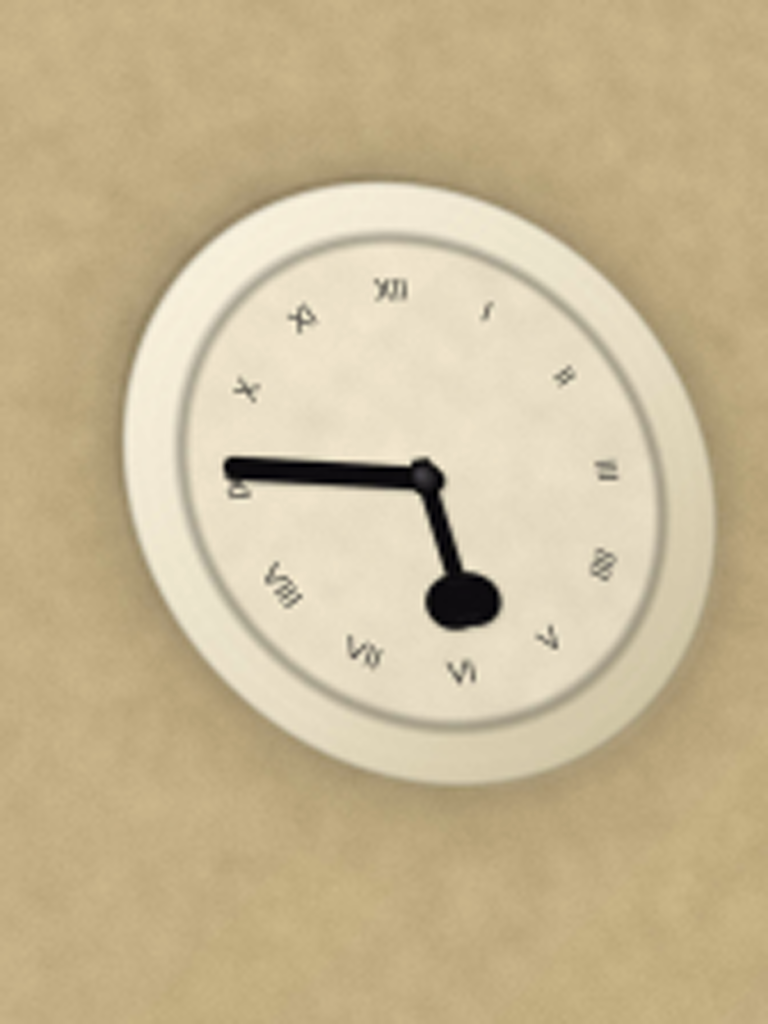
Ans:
5,46
